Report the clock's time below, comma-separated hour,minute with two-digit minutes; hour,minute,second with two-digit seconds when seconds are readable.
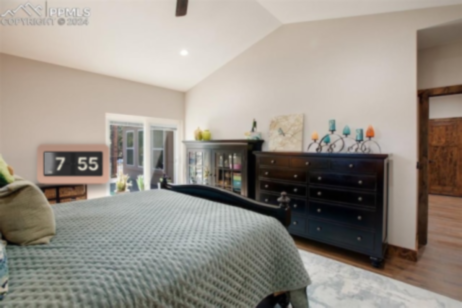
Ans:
7,55
